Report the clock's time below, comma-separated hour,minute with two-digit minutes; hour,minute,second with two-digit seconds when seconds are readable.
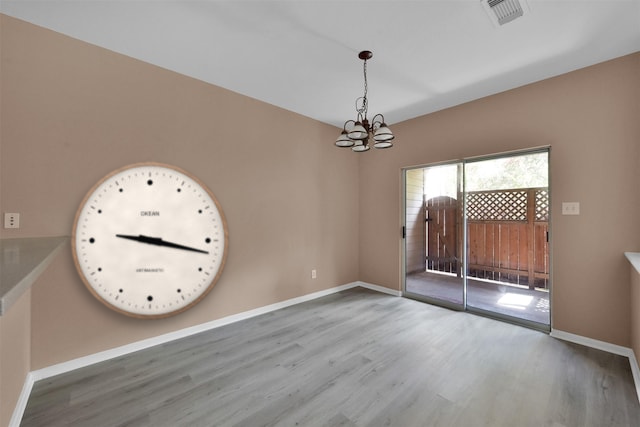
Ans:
9,17
